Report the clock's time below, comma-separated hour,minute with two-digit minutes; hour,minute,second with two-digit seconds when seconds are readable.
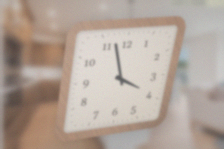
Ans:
3,57
